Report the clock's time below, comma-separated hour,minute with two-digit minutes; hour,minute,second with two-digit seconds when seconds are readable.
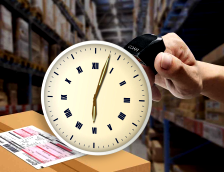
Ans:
6,03
